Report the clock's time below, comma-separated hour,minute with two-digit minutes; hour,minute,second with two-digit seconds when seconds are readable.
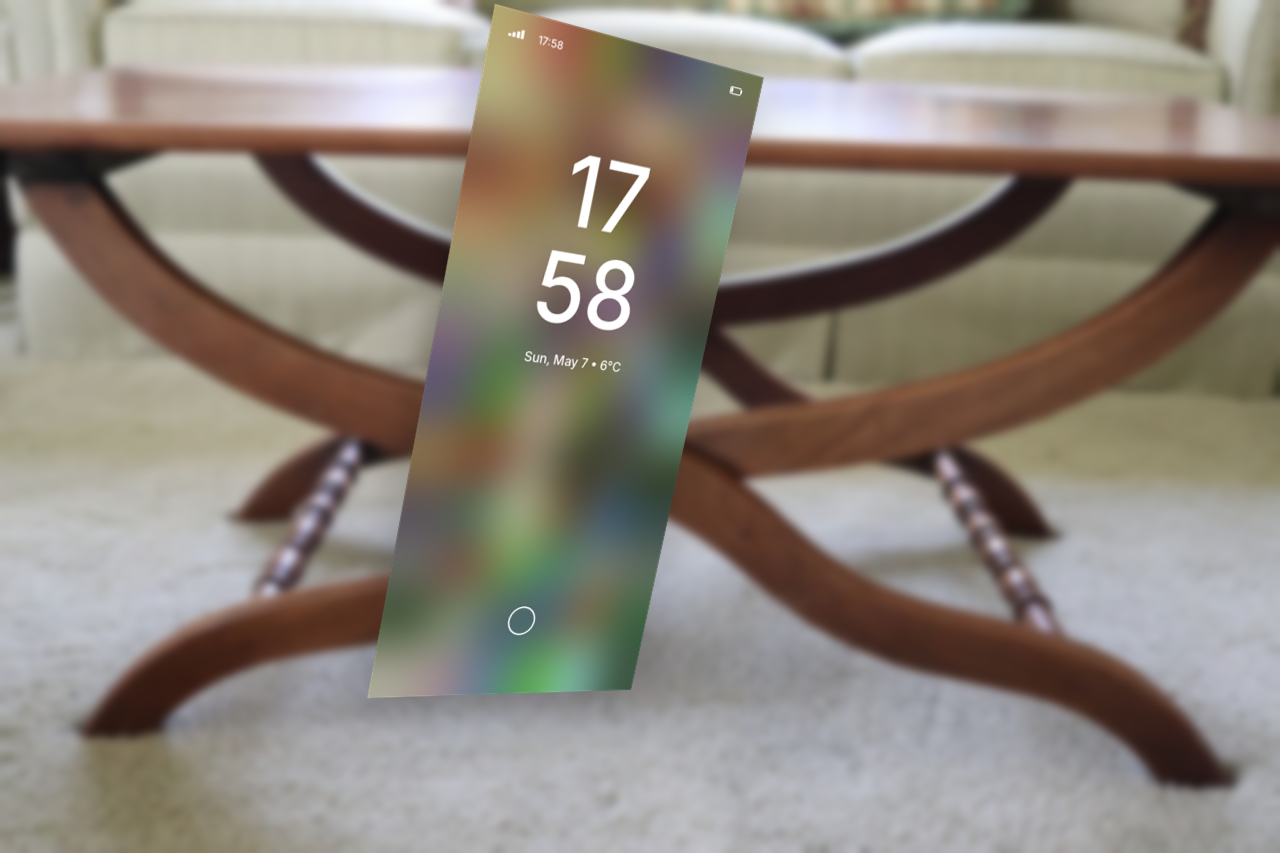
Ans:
17,58
